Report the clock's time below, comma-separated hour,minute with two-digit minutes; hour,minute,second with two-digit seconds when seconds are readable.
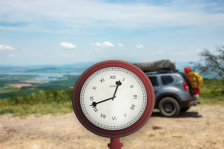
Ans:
12,42
